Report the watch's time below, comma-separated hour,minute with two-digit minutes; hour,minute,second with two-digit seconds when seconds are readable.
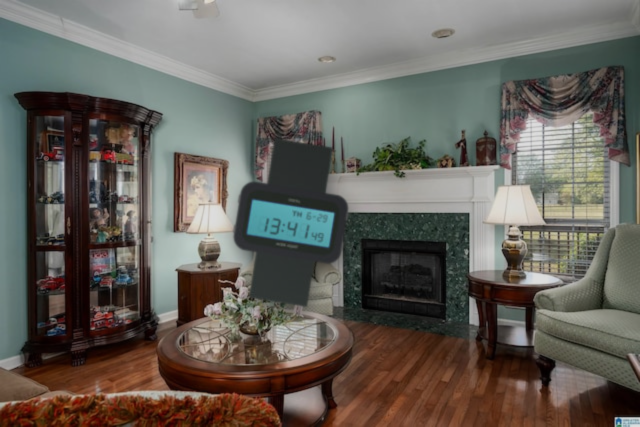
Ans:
13,41
